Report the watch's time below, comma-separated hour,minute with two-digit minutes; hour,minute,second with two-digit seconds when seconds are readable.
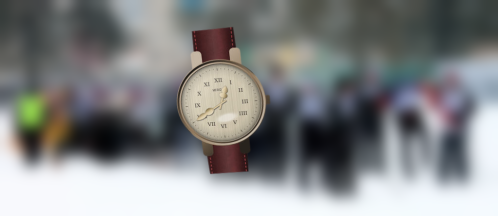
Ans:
12,40
